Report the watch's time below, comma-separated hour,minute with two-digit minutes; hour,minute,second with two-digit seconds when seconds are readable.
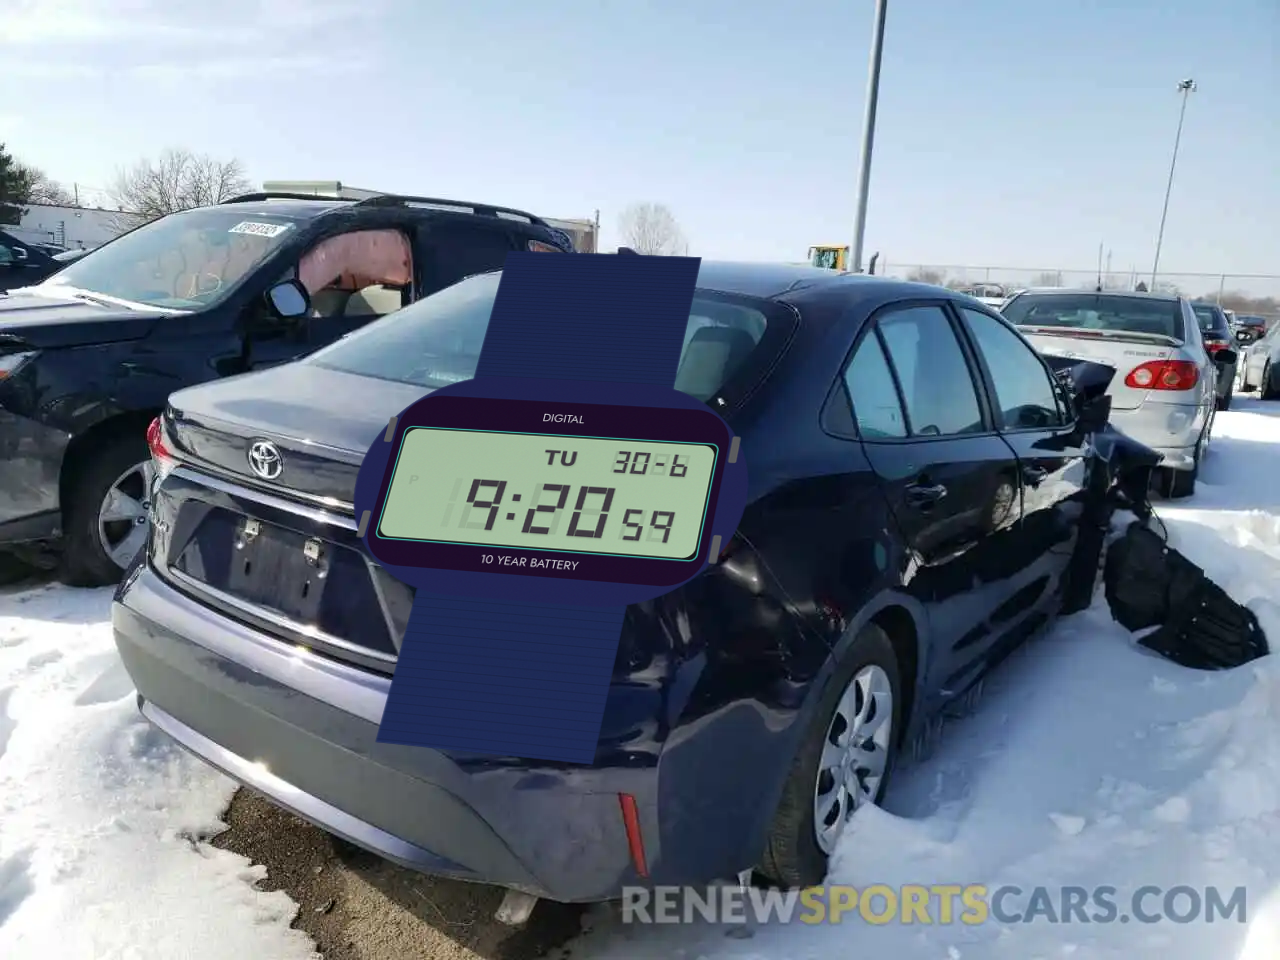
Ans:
9,20,59
